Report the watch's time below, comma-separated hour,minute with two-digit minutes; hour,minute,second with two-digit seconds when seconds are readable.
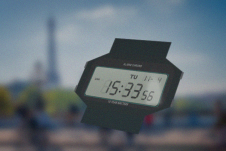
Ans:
15,33,56
